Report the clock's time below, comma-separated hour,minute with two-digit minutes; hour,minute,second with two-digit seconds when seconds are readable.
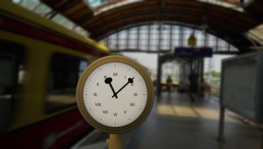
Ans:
11,08
